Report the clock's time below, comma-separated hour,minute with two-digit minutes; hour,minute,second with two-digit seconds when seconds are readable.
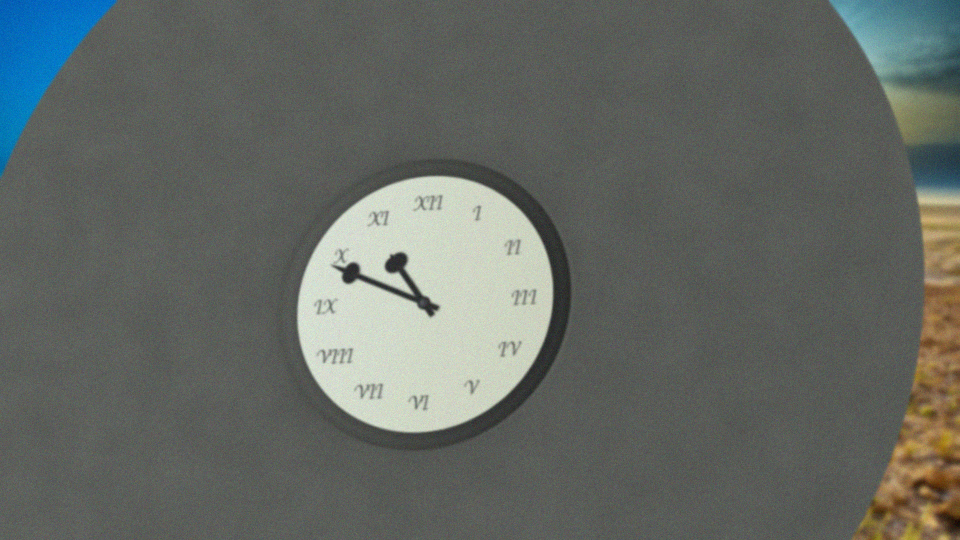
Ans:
10,49
